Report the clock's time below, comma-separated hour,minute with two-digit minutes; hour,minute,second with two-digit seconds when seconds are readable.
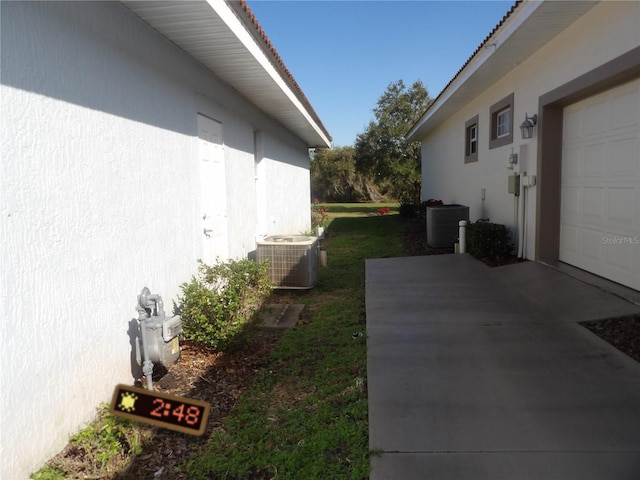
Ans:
2,48
